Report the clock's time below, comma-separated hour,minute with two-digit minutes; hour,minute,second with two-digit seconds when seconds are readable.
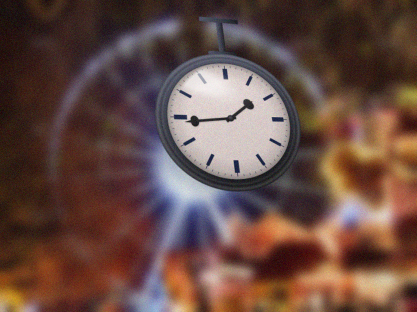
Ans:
1,44
